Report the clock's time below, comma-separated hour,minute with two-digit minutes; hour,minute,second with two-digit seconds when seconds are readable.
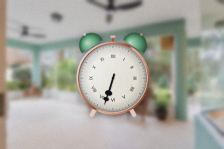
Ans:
6,33
